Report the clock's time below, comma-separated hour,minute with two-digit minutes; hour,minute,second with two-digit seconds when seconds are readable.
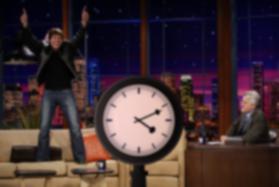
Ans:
4,11
